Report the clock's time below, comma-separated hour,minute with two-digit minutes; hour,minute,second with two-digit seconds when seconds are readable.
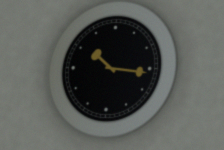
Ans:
10,16
